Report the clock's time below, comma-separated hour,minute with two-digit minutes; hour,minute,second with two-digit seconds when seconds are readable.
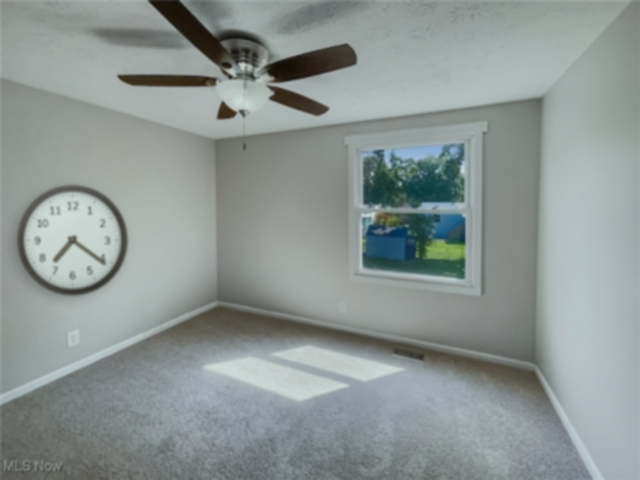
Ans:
7,21
